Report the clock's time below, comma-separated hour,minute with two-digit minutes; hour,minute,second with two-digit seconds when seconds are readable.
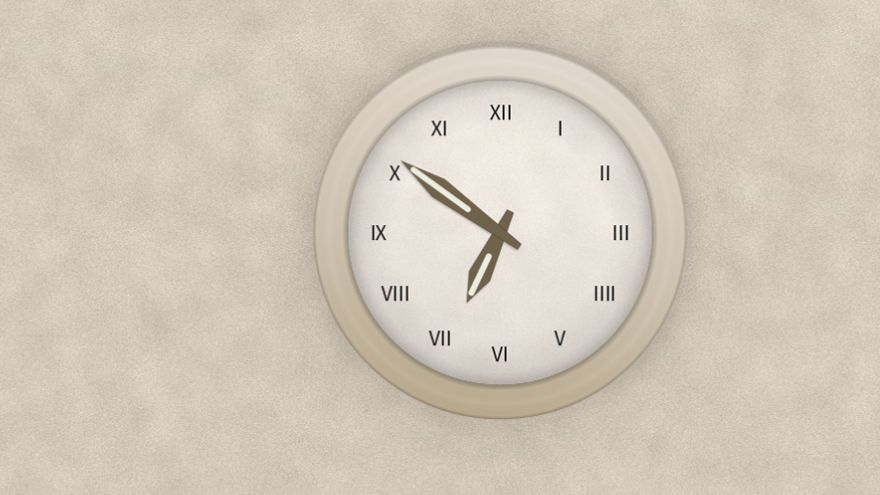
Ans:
6,51
